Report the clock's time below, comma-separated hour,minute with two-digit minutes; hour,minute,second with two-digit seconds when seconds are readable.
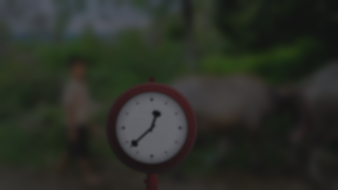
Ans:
12,38
